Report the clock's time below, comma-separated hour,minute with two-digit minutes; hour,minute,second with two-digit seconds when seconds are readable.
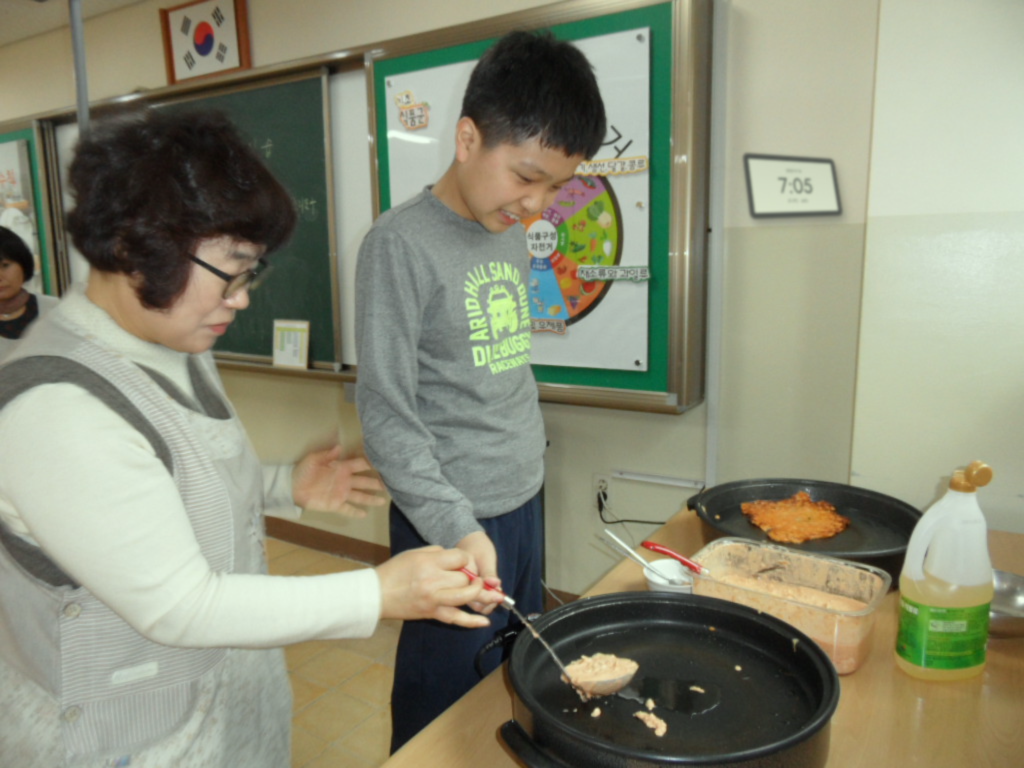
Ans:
7,05
